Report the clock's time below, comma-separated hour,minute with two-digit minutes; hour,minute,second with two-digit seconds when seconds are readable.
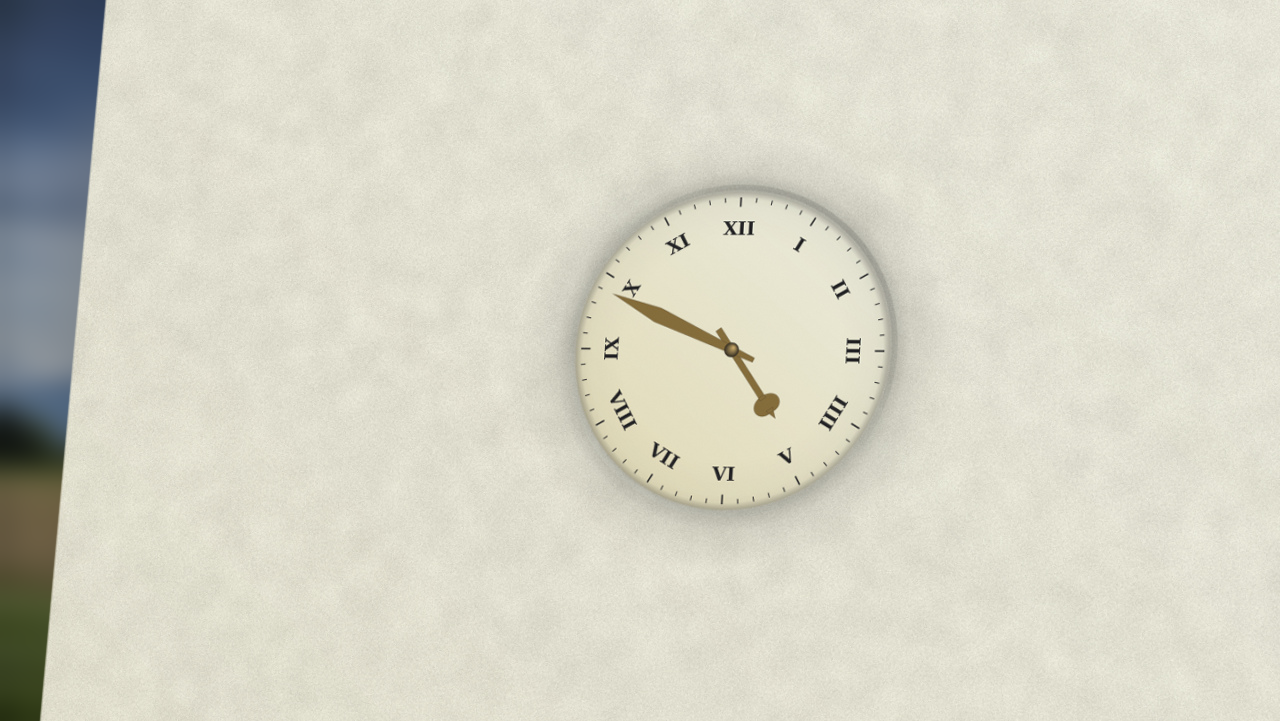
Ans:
4,49
